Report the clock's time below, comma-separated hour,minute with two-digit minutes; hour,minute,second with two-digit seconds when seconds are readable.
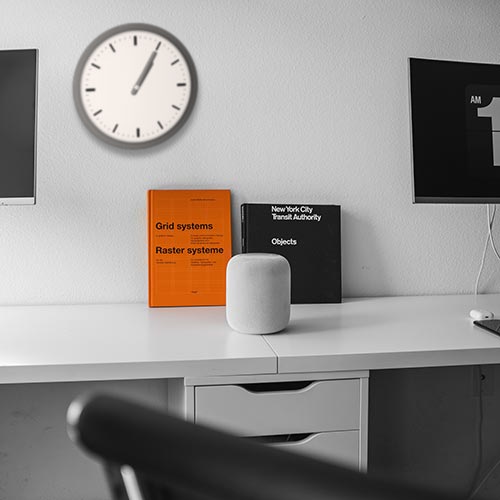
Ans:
1,05
